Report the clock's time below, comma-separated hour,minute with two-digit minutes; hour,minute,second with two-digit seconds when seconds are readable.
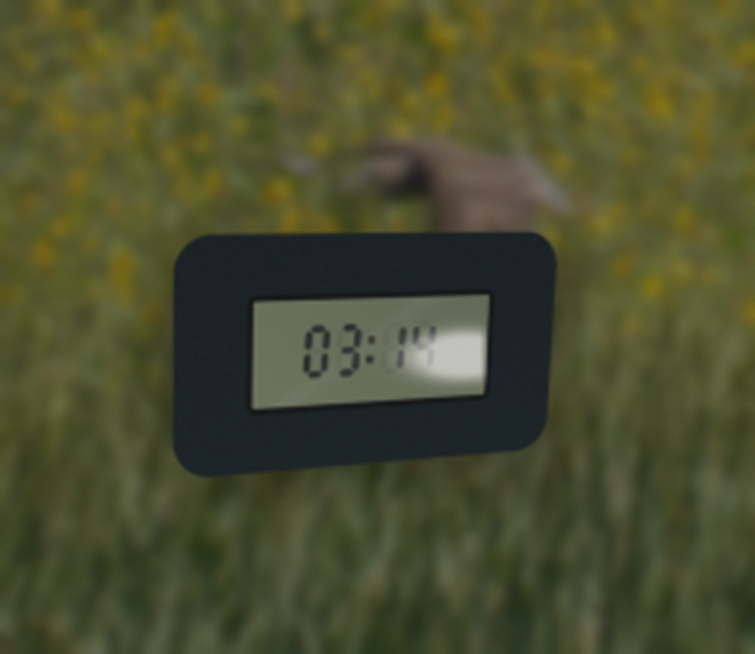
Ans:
3,14
